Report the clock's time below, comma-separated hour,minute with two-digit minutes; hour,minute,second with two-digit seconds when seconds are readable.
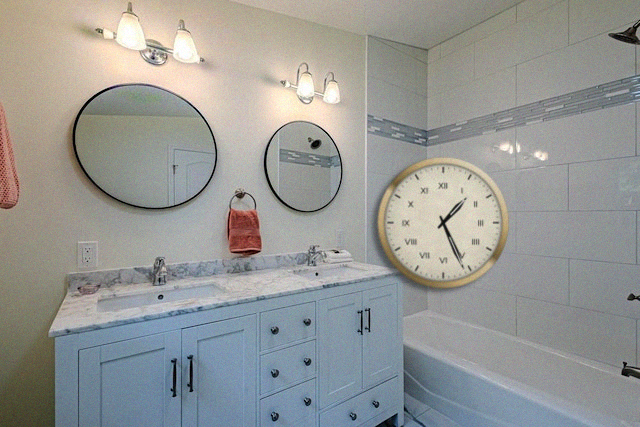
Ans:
1,26
